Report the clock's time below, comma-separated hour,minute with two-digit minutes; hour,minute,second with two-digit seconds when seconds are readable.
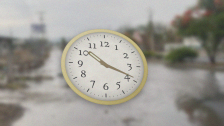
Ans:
10,19
